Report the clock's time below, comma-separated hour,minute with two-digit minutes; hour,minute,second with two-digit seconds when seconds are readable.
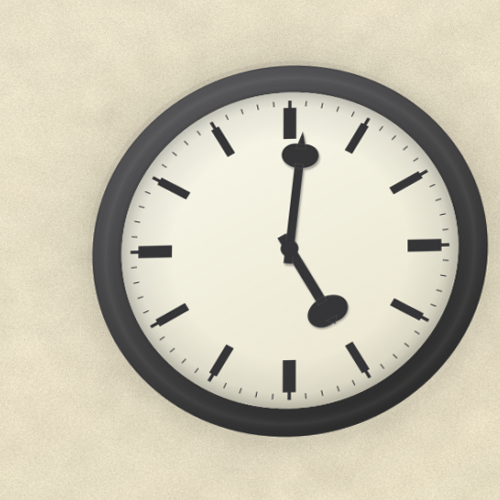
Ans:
5,01
